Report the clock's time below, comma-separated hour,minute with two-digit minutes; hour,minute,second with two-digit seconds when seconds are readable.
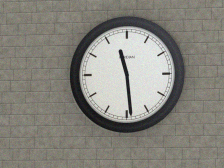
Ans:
11,29
